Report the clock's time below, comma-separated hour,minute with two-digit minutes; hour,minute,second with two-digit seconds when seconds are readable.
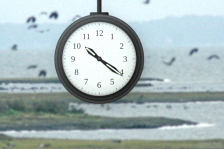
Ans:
10,21
